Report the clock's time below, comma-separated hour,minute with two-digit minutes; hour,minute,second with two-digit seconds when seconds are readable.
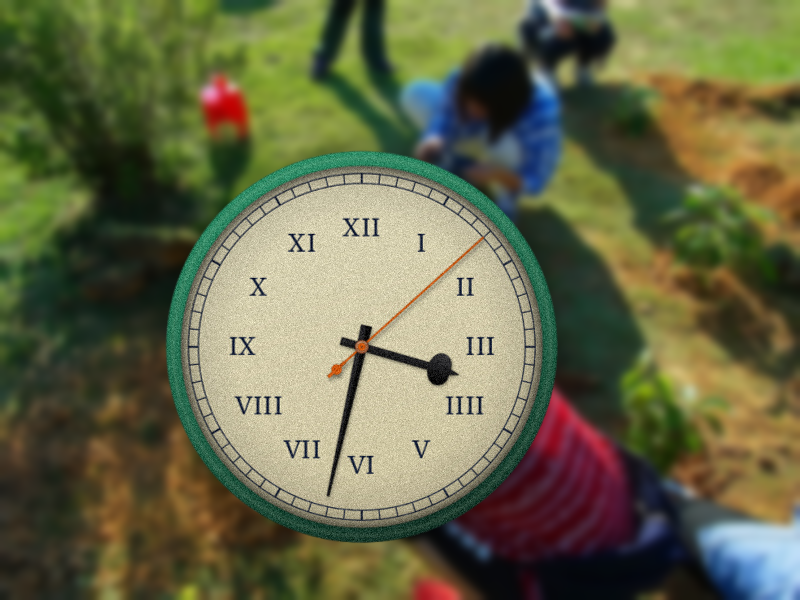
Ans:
3,32,08
